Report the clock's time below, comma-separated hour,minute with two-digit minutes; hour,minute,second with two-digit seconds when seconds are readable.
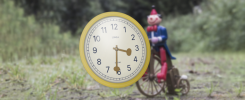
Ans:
3,31
